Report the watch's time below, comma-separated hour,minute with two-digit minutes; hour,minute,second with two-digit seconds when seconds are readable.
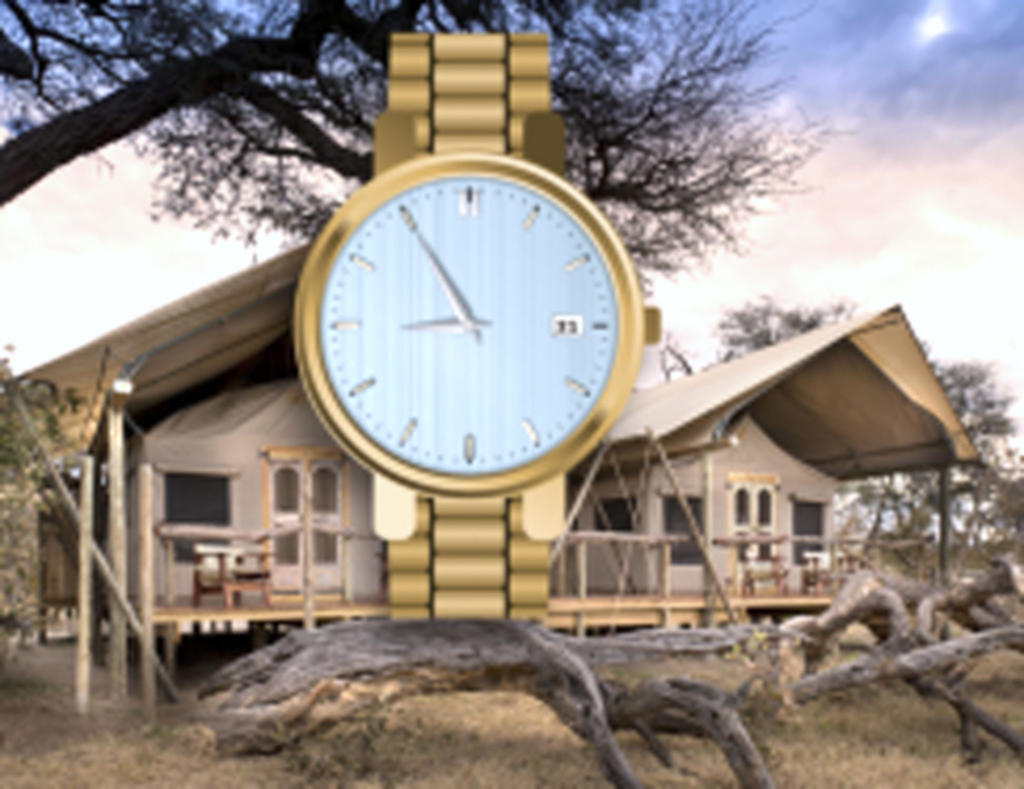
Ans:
8,55
